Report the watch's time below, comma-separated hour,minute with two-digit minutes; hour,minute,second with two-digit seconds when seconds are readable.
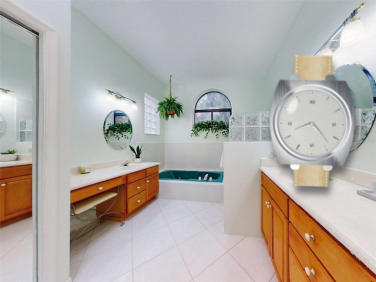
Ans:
8,23
